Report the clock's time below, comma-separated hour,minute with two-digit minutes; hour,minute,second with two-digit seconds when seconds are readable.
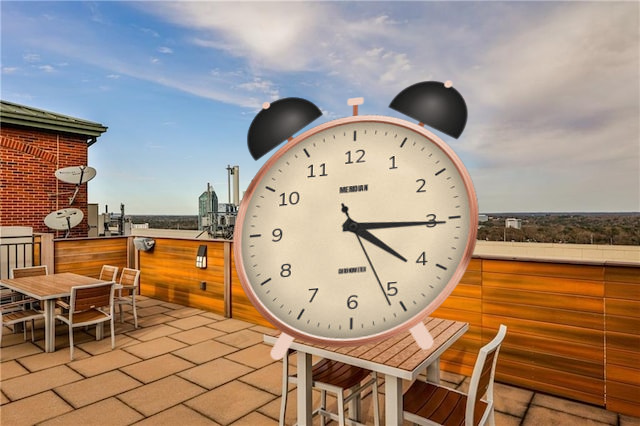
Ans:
4,15,26
